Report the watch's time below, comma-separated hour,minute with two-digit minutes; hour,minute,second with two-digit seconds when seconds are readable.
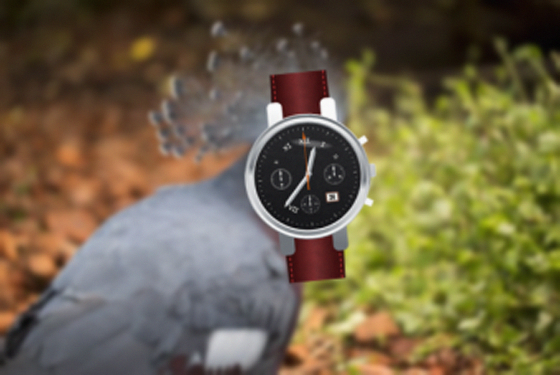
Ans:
12,37
